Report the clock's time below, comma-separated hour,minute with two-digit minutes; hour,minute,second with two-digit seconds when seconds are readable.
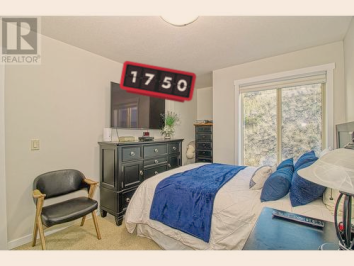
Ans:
17,50
